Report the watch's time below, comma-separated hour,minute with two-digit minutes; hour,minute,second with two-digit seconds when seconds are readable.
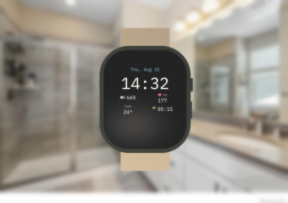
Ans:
14,32
